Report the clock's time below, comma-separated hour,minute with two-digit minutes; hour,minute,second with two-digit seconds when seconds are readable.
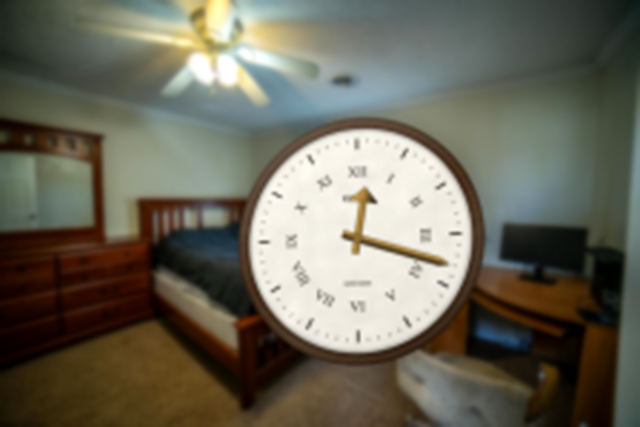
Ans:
12,18
